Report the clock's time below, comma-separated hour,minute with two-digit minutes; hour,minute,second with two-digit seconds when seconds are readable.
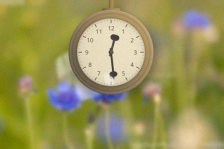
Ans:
12,29
